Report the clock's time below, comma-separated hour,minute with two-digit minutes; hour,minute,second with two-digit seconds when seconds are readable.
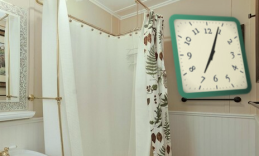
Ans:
7,04
